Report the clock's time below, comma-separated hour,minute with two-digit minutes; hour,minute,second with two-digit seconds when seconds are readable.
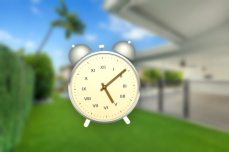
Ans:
5,09
